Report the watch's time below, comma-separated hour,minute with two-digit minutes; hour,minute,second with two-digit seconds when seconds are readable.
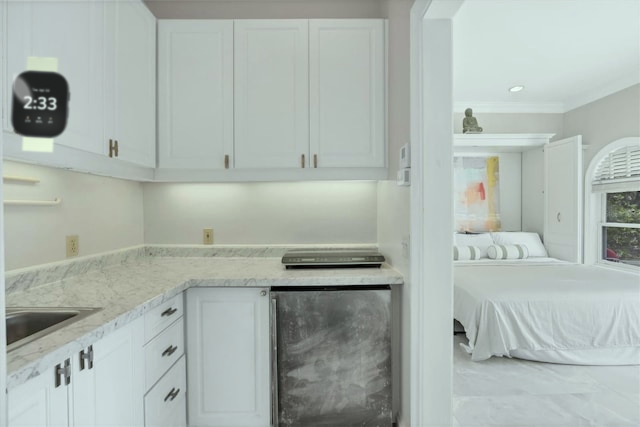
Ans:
2,33
